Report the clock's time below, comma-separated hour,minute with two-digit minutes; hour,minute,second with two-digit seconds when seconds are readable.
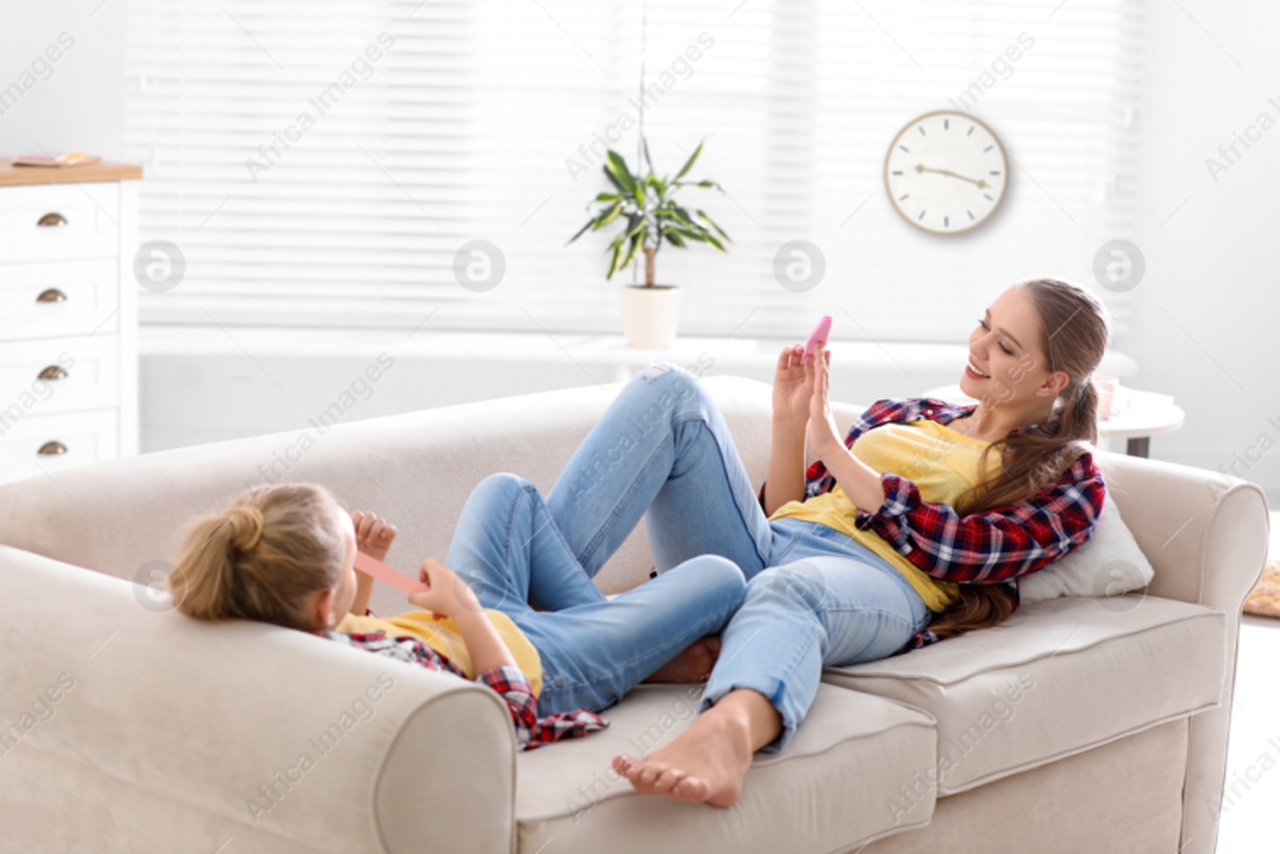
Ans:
9,18
